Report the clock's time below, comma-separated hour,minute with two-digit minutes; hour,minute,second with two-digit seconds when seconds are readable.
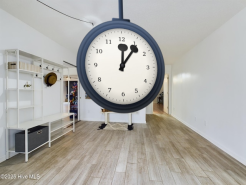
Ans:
12,06
